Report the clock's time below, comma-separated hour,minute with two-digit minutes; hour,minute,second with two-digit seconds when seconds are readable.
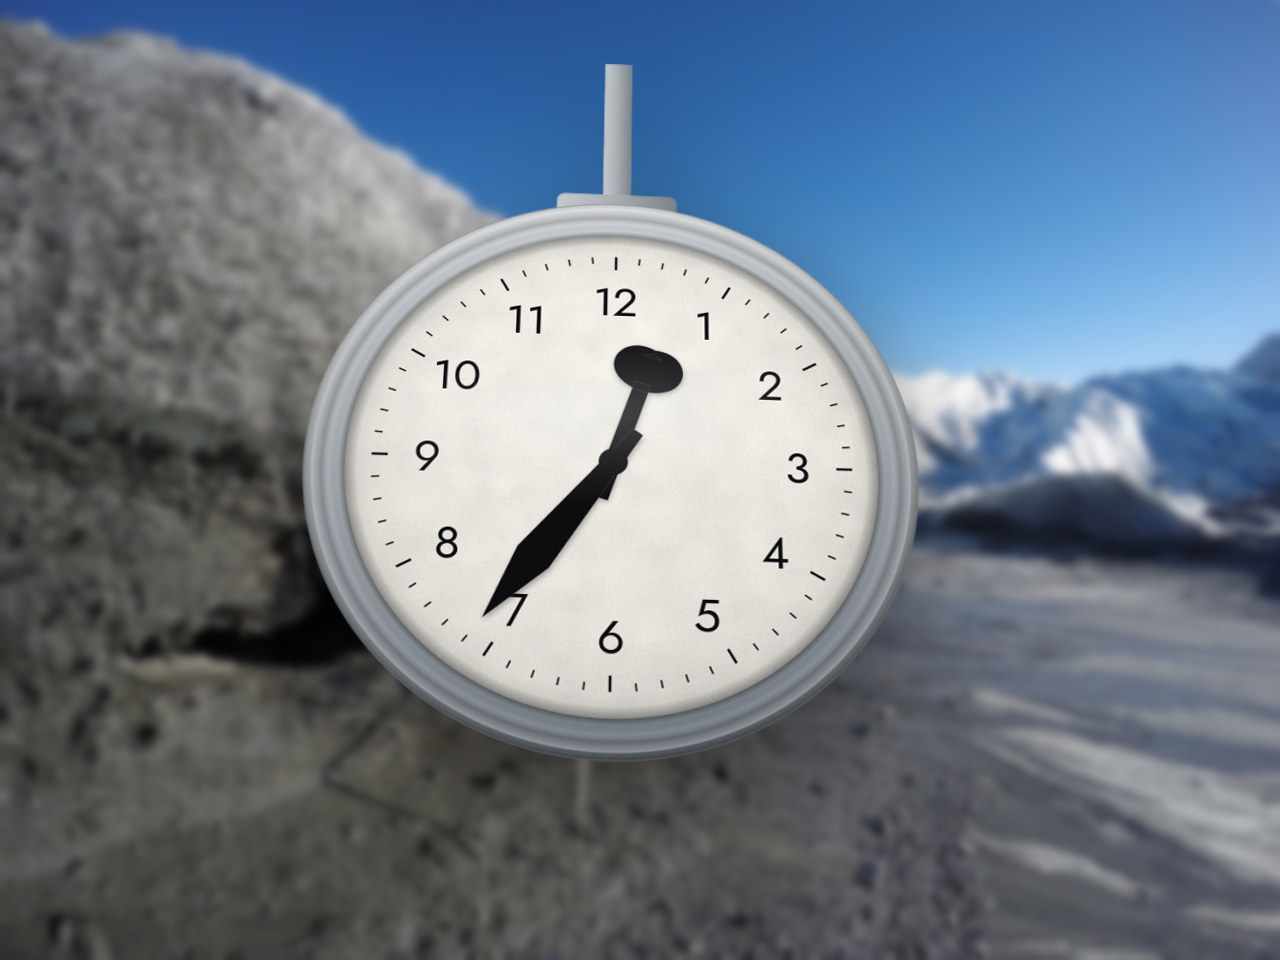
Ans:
12,36
